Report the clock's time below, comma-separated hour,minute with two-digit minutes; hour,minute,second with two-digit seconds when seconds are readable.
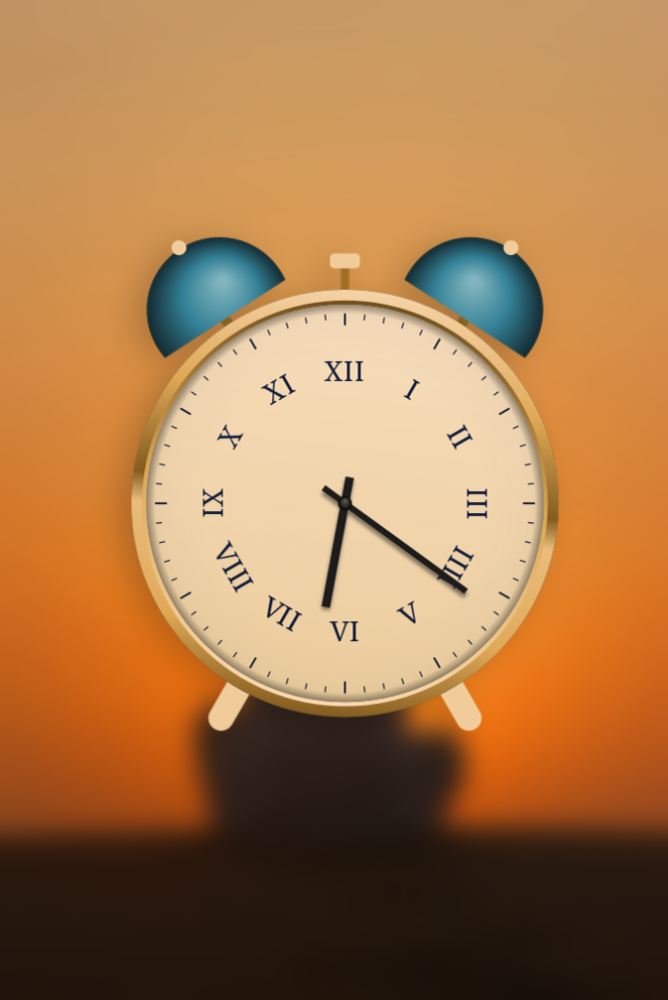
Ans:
6,21
